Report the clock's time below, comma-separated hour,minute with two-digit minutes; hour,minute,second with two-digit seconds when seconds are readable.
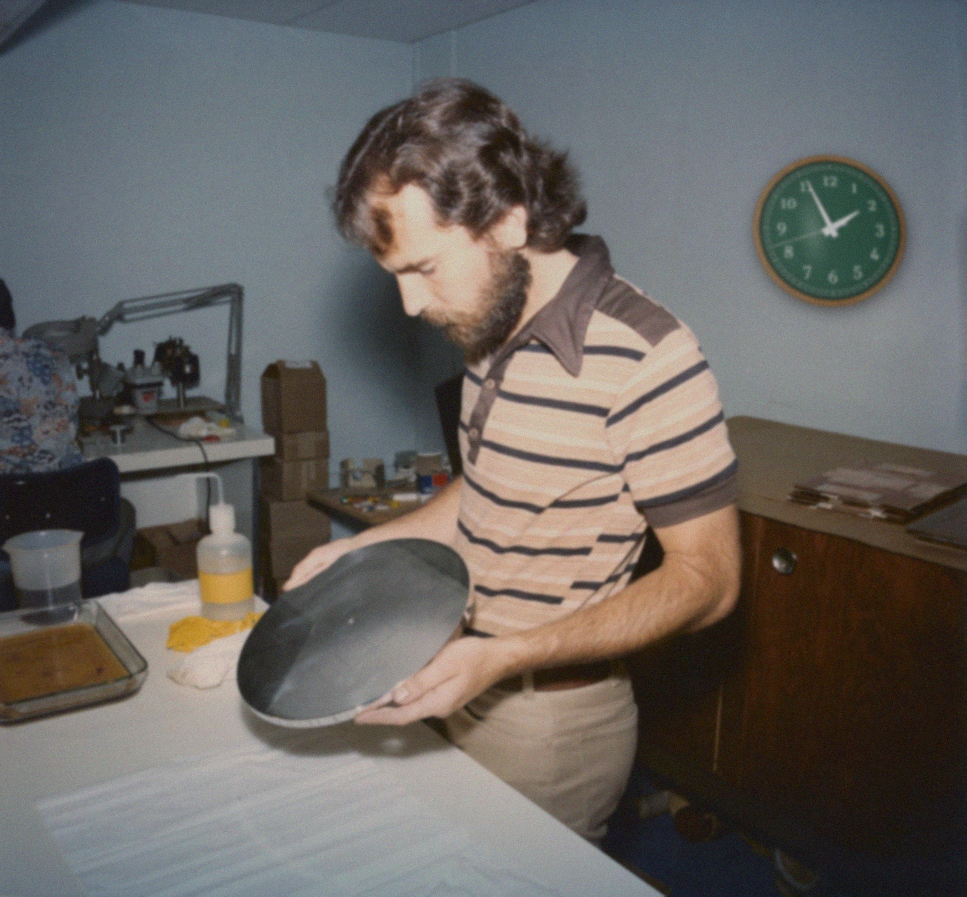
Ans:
1,55,42
